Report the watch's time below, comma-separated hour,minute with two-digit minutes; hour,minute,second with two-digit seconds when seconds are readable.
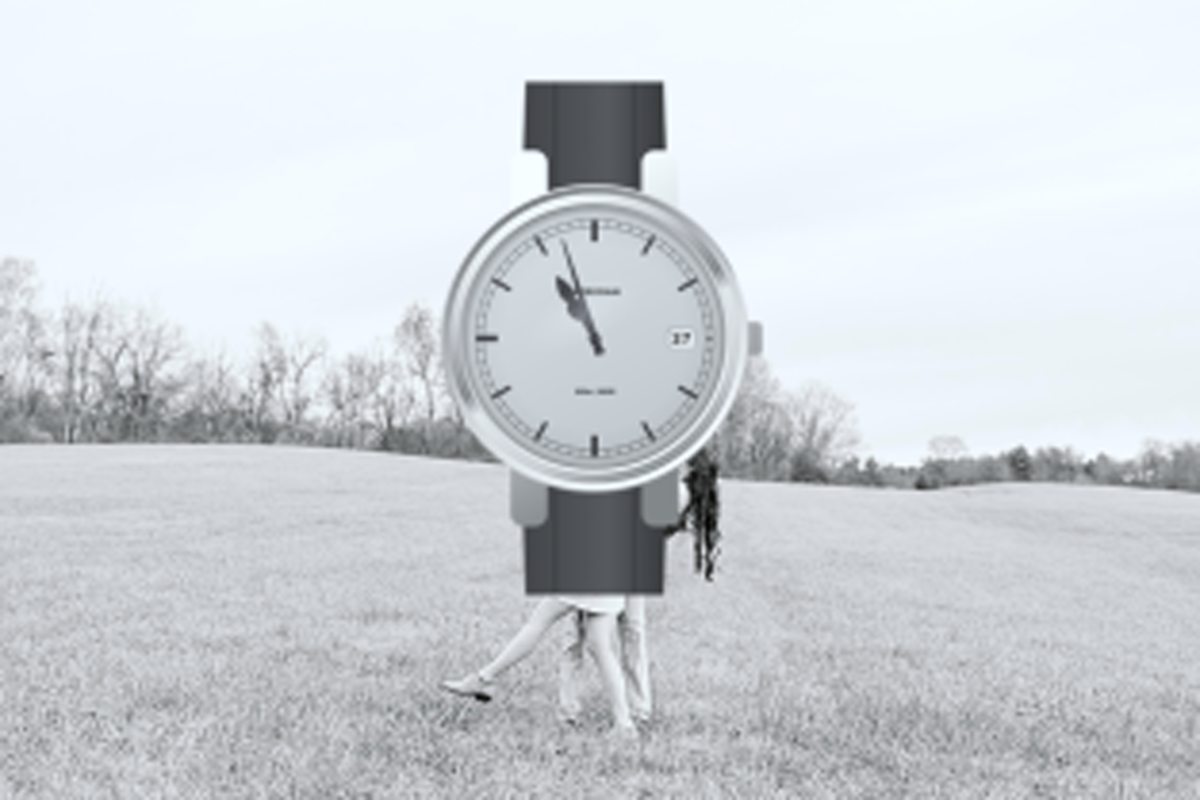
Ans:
10,57
